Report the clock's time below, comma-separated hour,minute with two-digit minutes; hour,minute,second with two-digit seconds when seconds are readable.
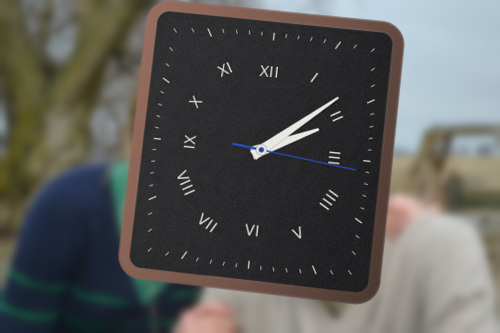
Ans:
2,08,16
